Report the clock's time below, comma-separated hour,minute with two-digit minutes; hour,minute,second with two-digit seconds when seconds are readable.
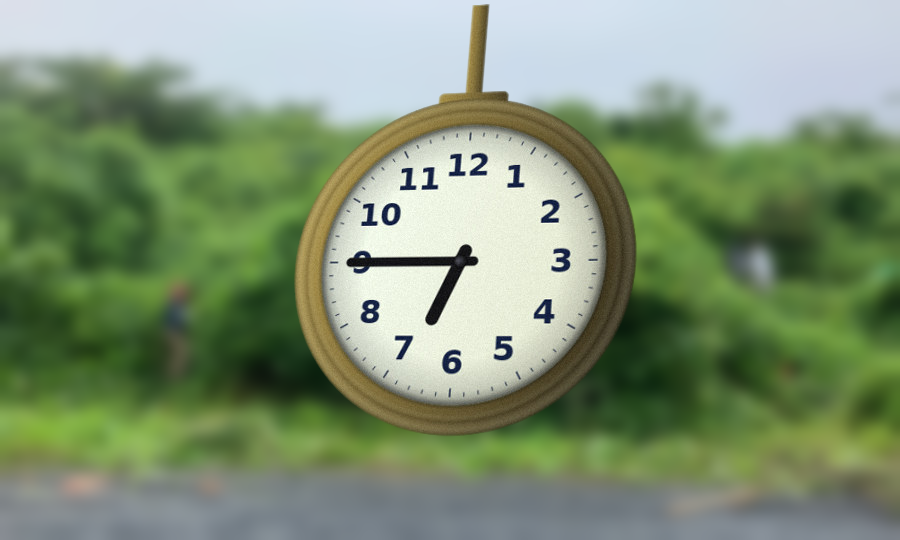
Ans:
6,45
